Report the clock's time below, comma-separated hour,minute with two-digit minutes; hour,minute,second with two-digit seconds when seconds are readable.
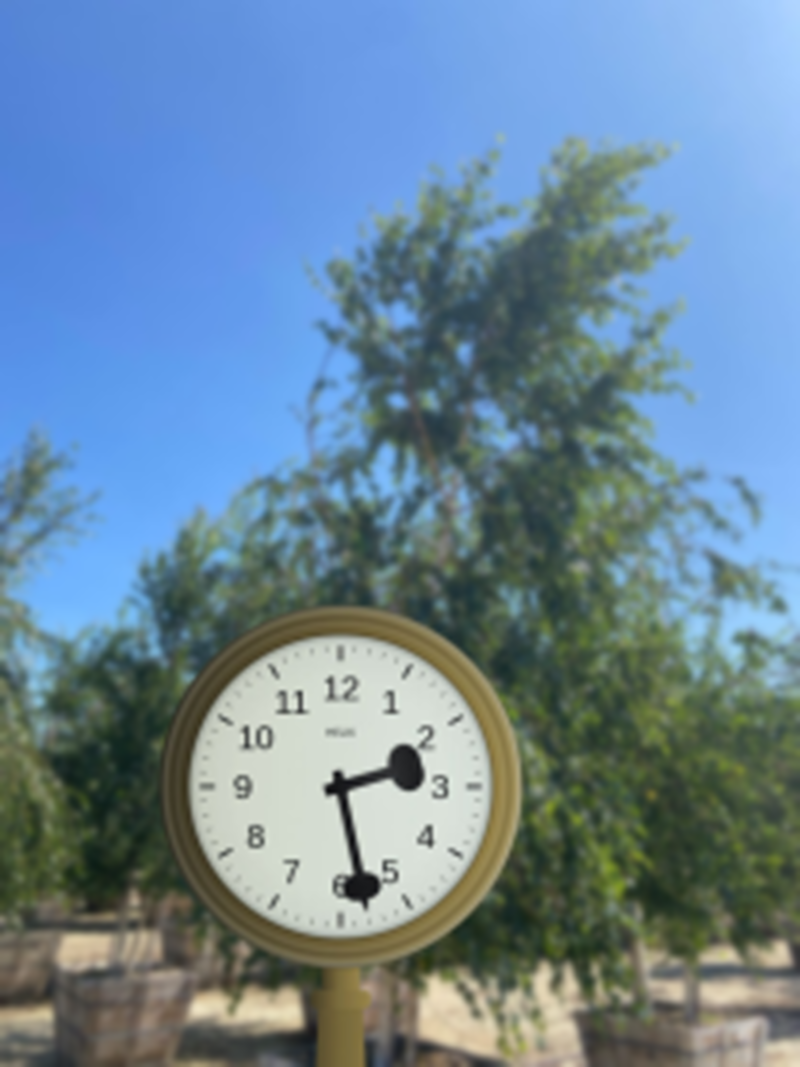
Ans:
2,28
